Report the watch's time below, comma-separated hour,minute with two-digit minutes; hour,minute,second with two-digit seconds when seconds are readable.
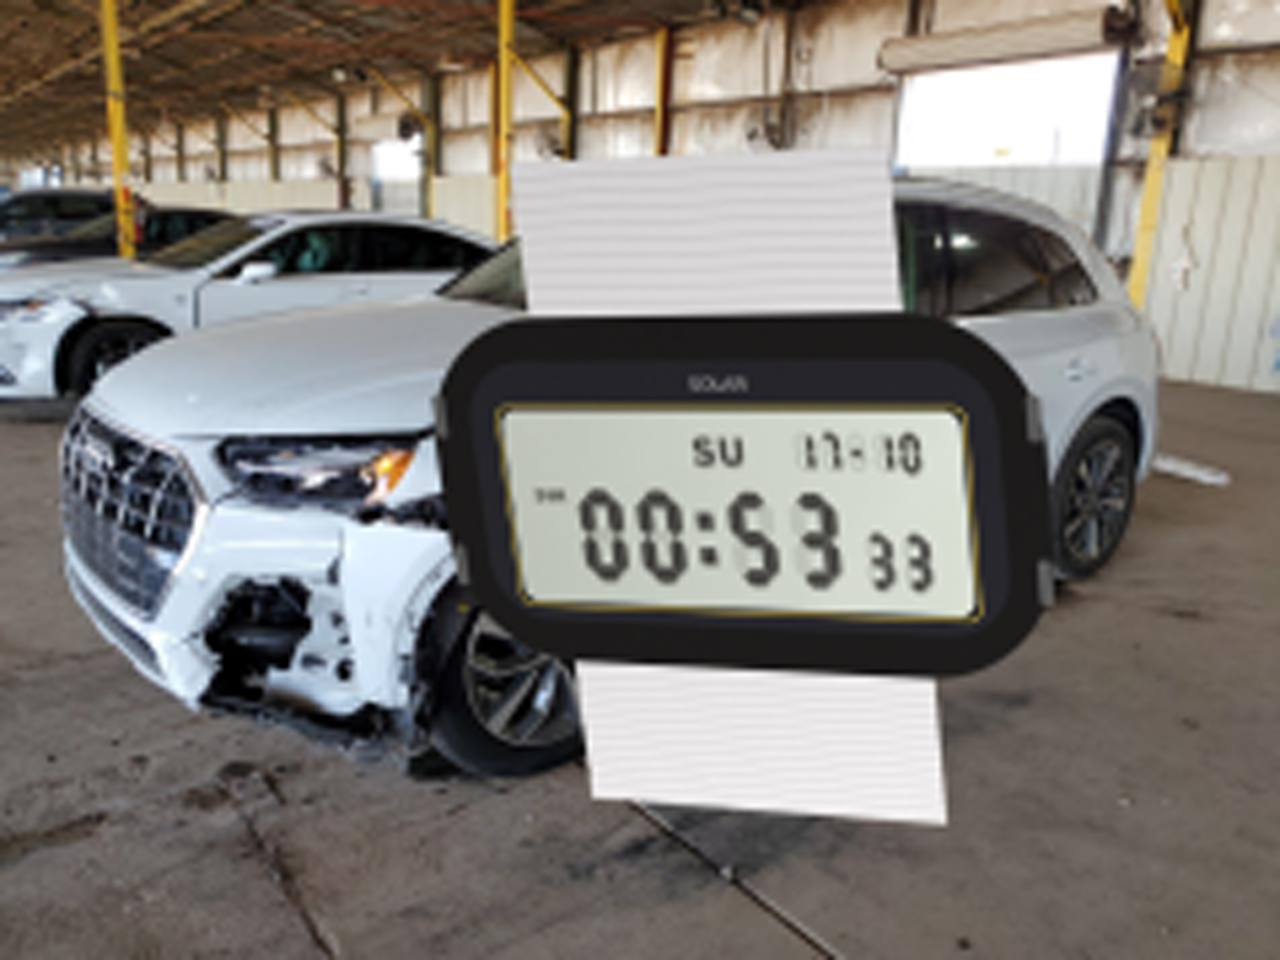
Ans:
0,53,33
